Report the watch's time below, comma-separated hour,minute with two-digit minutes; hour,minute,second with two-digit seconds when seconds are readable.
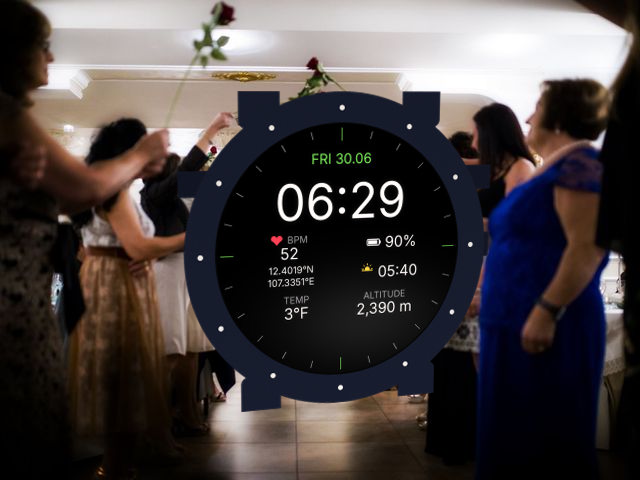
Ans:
6,29
